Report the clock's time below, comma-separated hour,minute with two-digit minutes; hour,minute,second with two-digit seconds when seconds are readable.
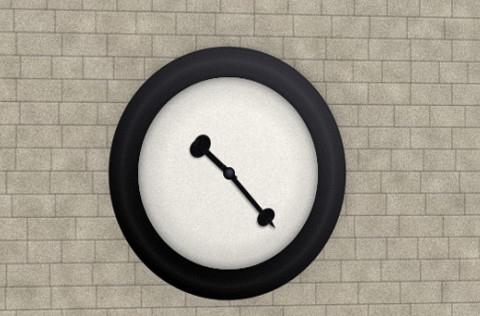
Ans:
10,23
